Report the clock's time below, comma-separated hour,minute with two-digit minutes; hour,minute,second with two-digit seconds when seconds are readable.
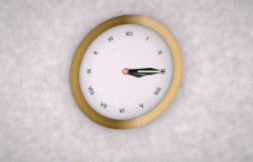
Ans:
3,15
